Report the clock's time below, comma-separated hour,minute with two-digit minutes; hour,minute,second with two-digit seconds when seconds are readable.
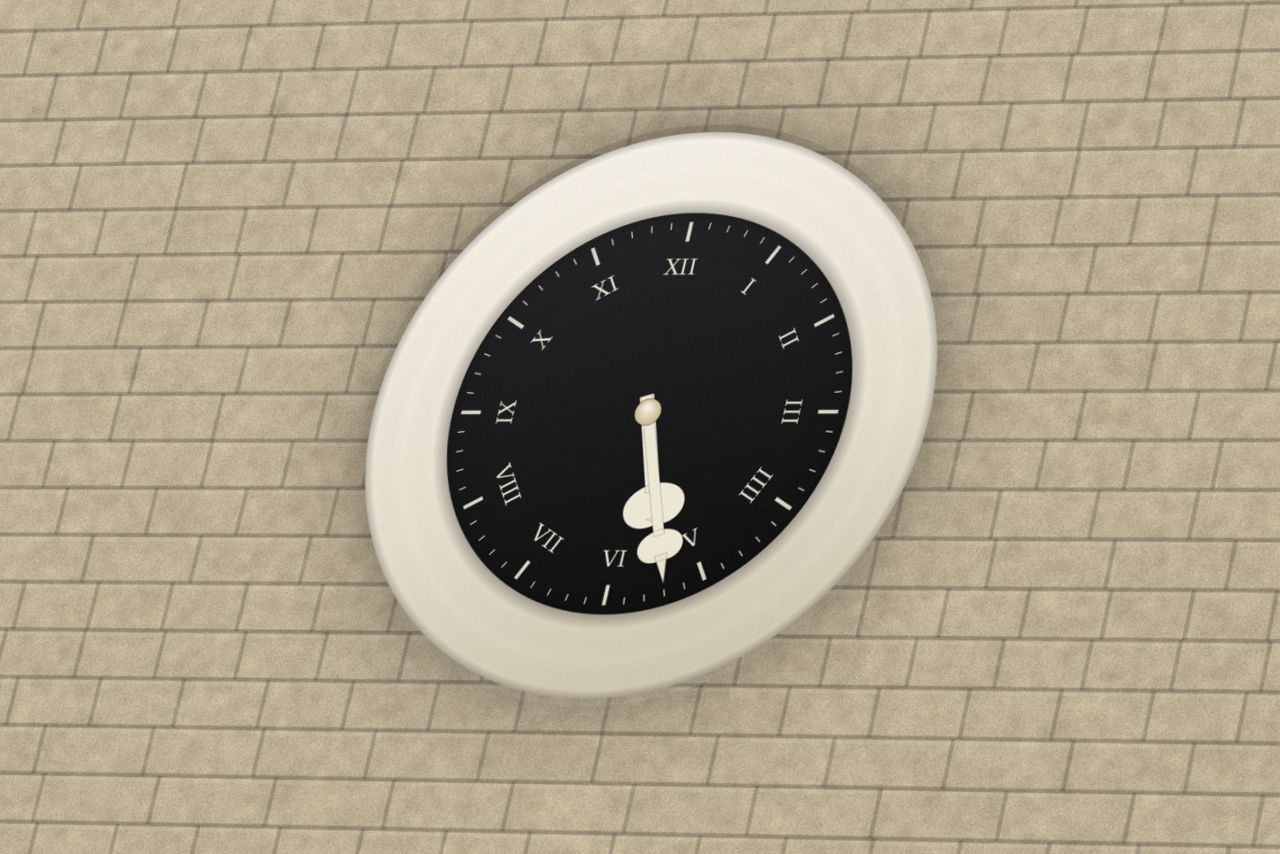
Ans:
5,27
